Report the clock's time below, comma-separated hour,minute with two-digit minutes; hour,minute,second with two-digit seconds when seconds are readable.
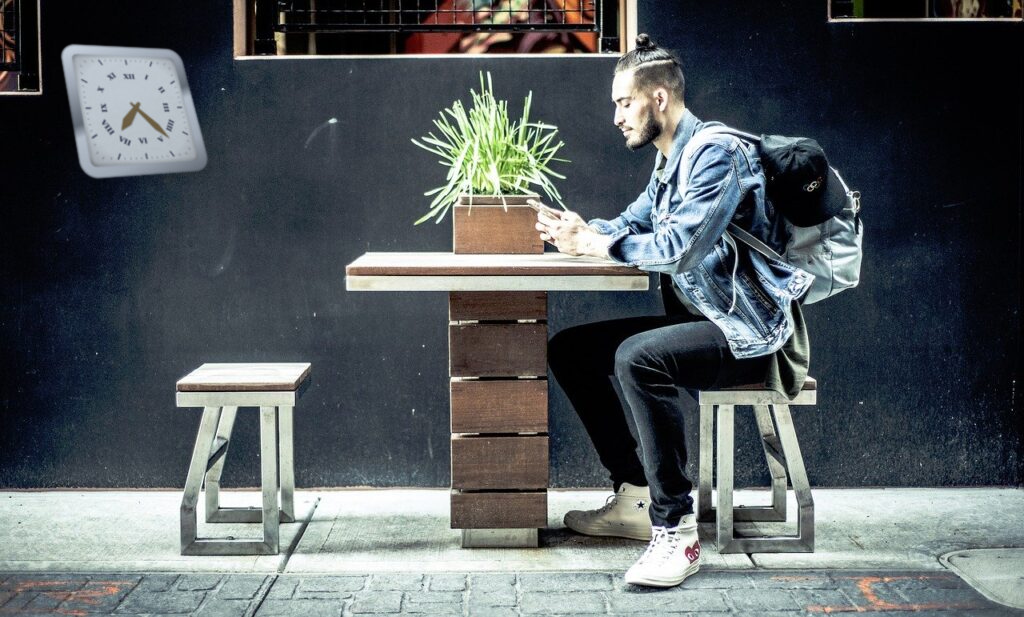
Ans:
7,23
